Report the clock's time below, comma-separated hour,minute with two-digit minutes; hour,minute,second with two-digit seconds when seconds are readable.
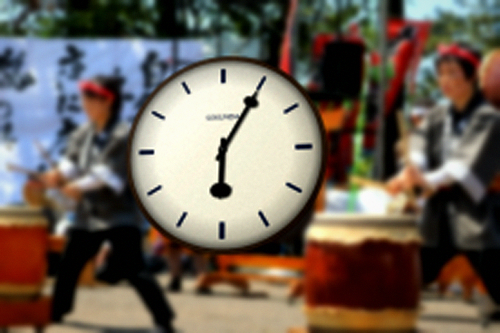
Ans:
6,05
